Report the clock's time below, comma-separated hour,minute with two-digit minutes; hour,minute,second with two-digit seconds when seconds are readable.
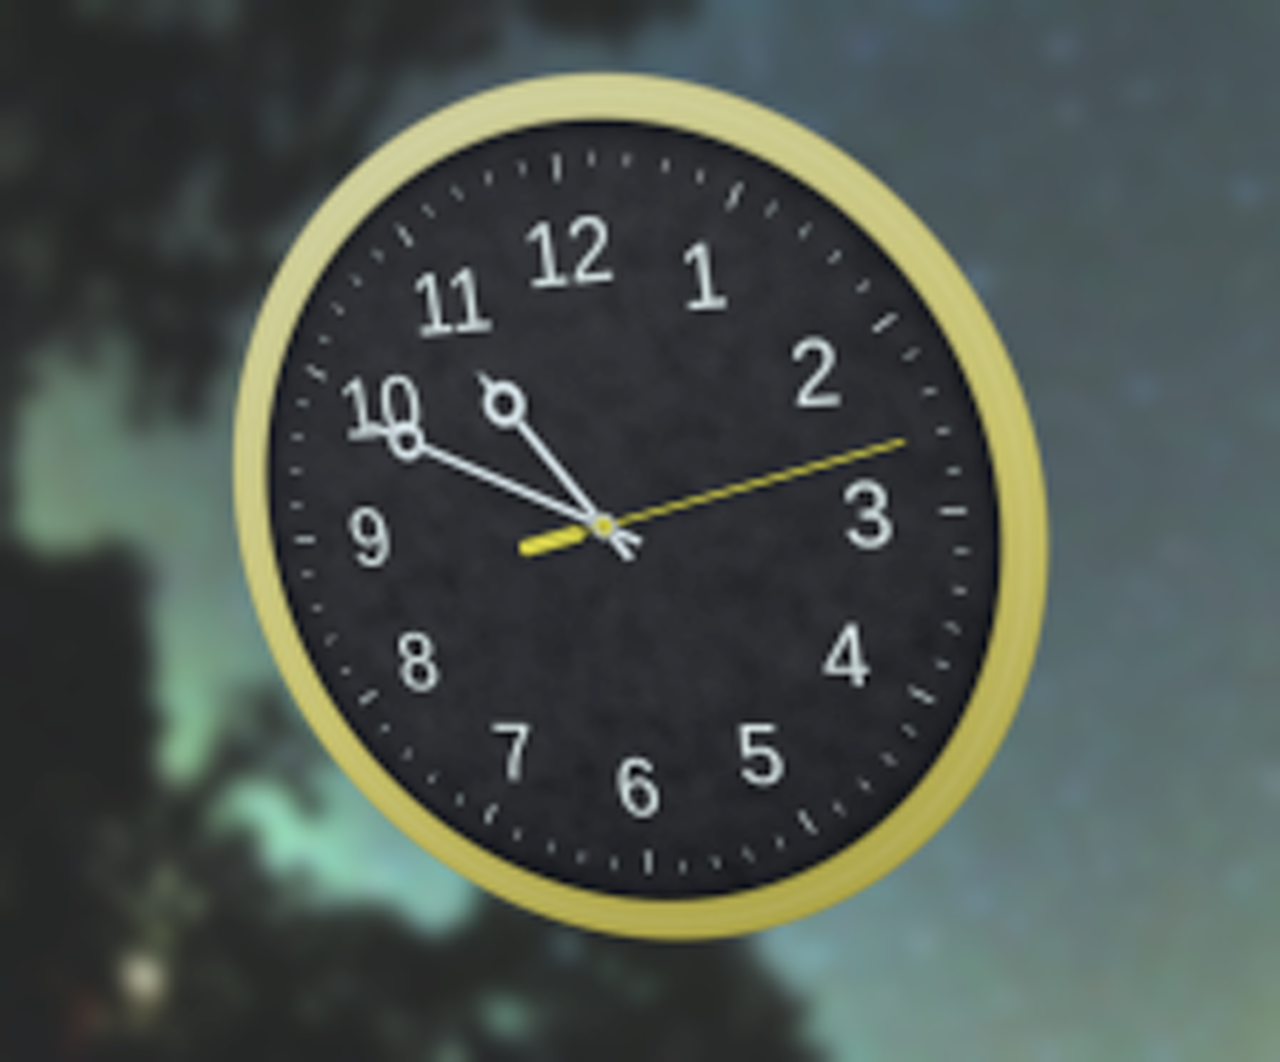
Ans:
10,49,13
